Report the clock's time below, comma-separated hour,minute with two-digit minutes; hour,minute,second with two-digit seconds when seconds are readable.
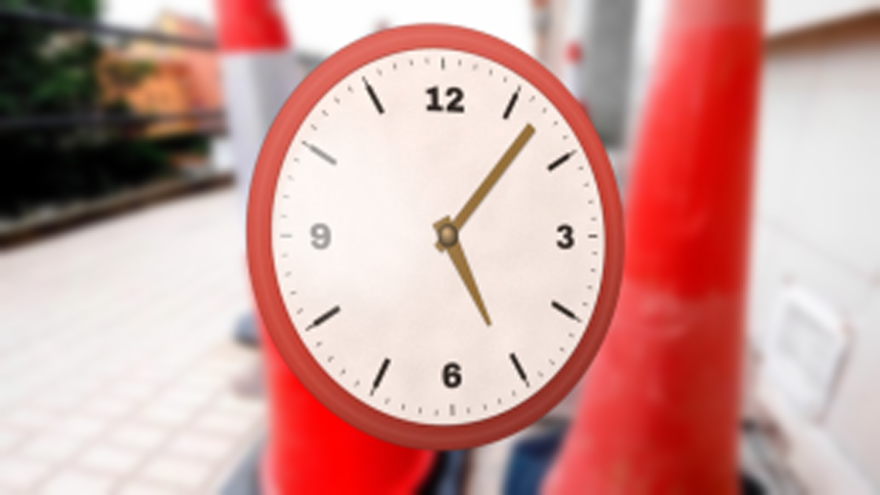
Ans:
5,07
